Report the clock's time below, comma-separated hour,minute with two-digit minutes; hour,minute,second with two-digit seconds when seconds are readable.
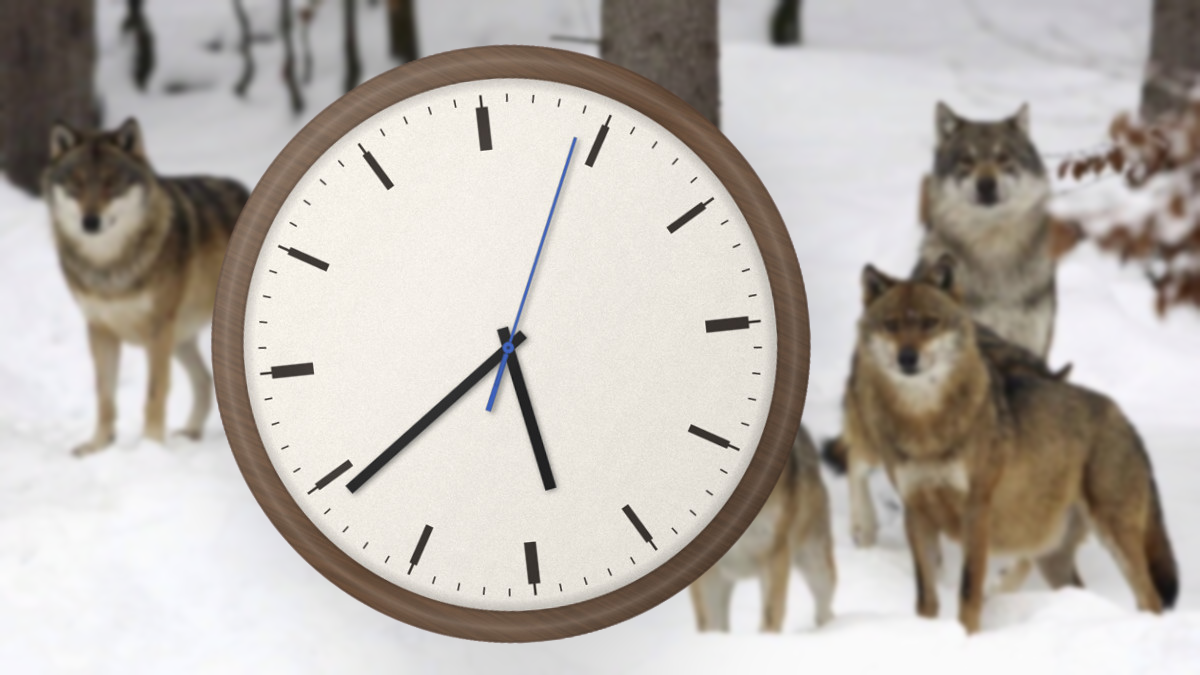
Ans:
5,39,04
